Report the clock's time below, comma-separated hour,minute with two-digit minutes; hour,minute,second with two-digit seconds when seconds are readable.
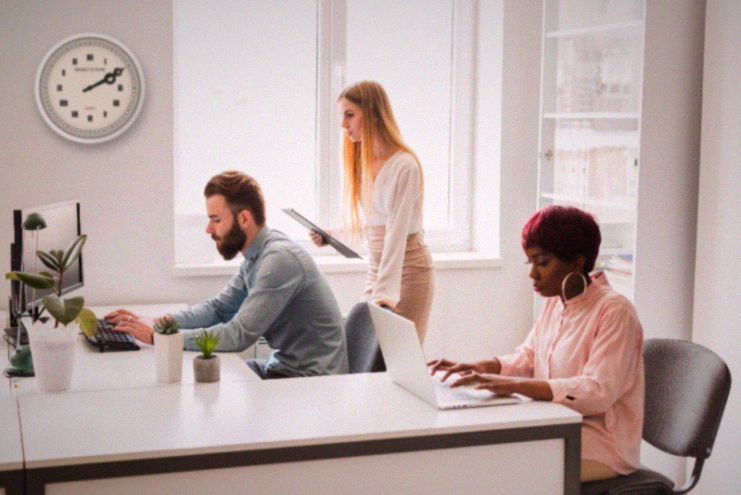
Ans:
2,10
